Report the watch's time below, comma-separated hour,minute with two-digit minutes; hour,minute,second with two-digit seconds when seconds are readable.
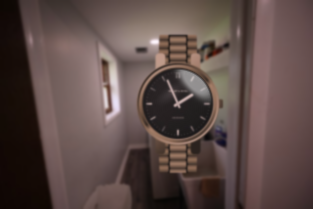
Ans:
1,56
